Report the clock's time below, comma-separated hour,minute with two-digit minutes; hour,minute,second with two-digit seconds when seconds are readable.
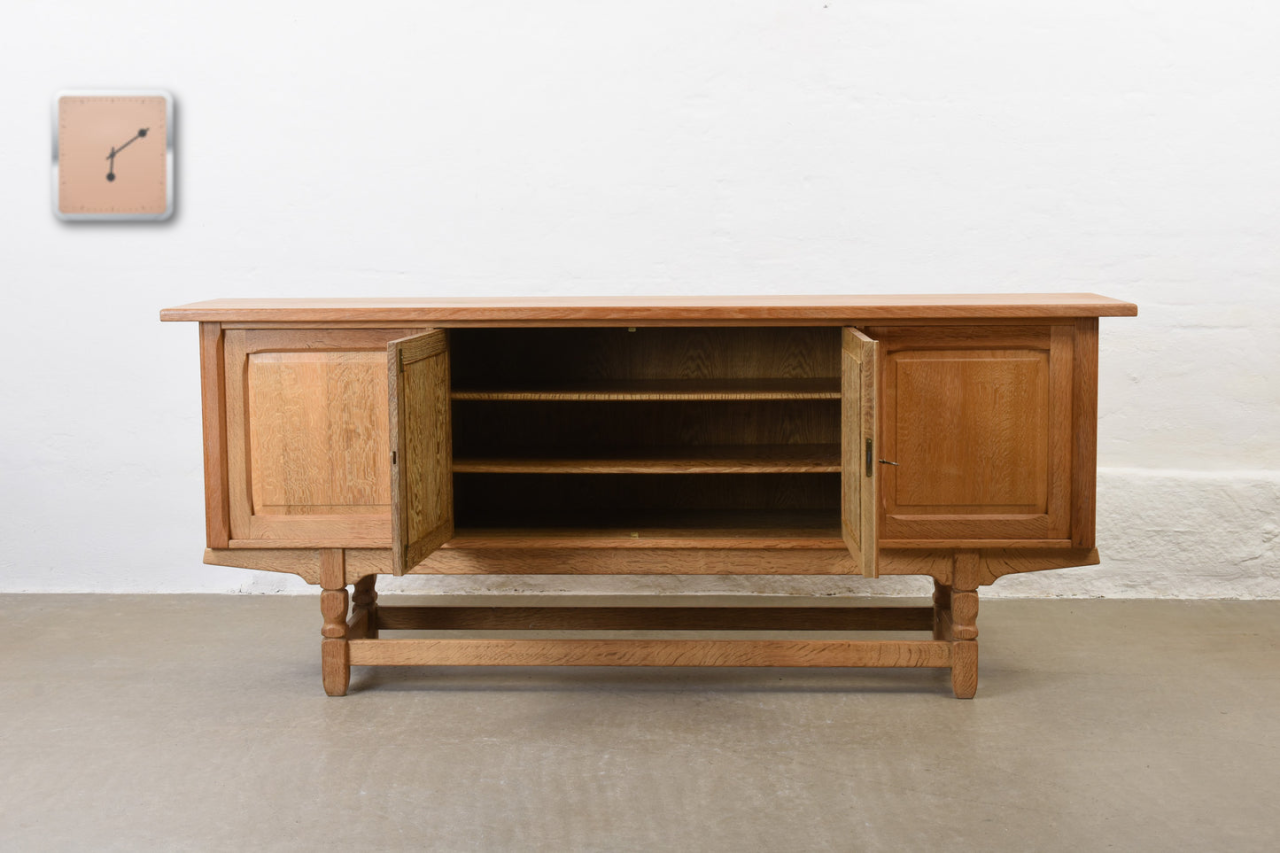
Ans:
6,09
